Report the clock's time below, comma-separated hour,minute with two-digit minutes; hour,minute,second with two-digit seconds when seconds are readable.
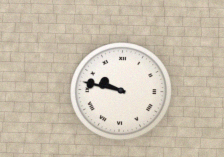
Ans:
9,47
